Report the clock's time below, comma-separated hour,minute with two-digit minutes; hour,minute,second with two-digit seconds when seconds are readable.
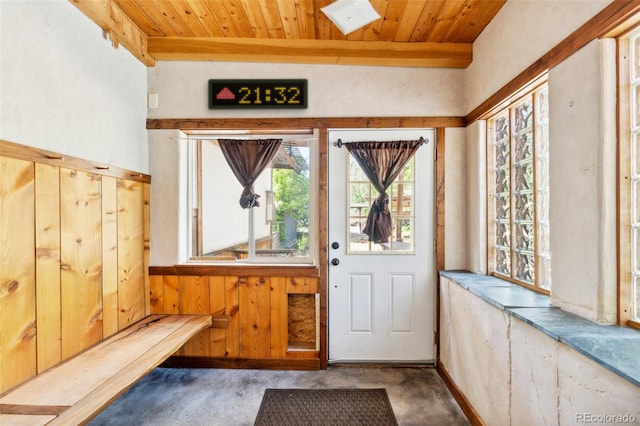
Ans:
21,32
